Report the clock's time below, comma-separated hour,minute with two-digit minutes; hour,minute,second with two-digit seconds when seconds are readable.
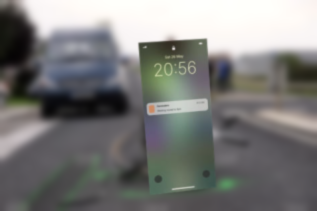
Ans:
20,56
